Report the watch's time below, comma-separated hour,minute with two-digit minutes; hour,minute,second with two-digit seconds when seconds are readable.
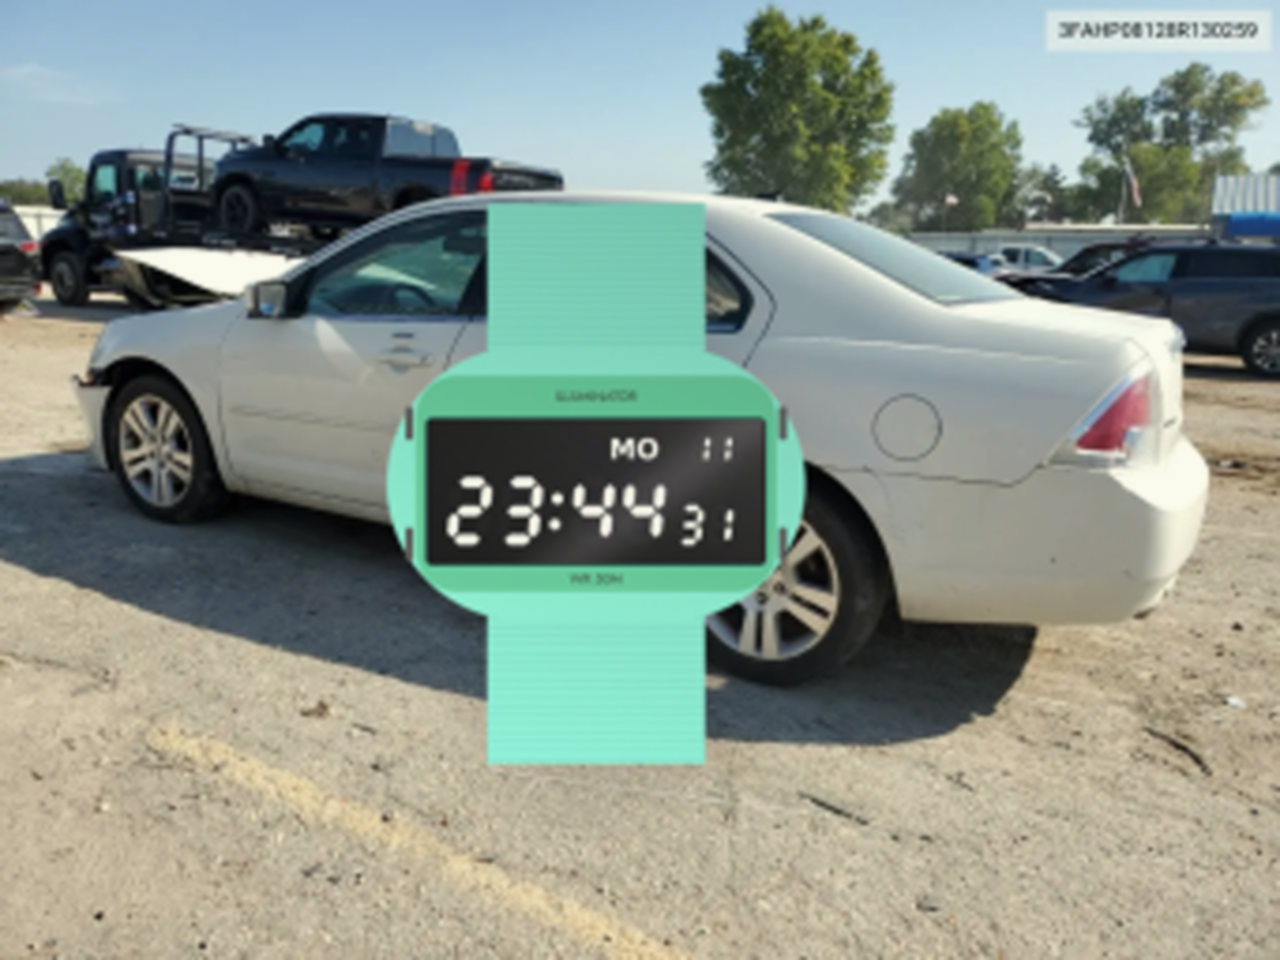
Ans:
23,44,31
